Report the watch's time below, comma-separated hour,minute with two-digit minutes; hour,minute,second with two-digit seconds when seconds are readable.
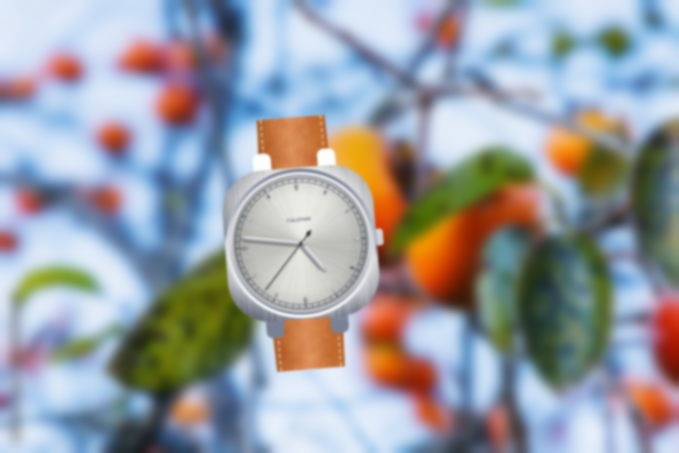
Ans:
4,46,37
